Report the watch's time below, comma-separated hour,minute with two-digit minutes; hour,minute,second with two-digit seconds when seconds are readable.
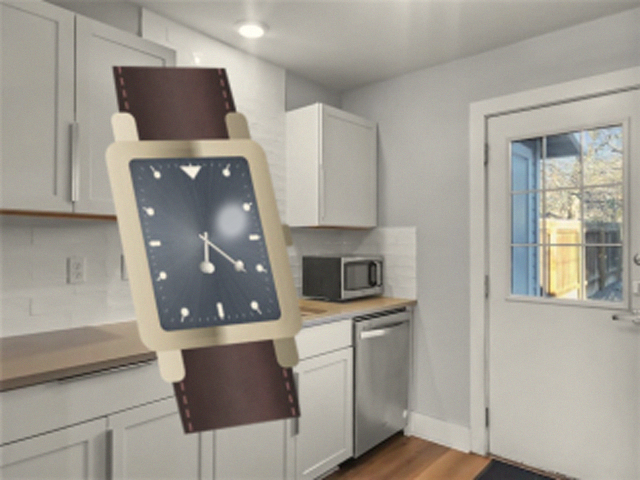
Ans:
6,22
